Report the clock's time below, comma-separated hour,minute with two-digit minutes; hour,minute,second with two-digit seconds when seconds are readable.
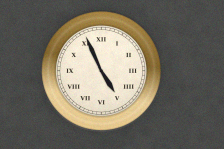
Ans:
4,56
